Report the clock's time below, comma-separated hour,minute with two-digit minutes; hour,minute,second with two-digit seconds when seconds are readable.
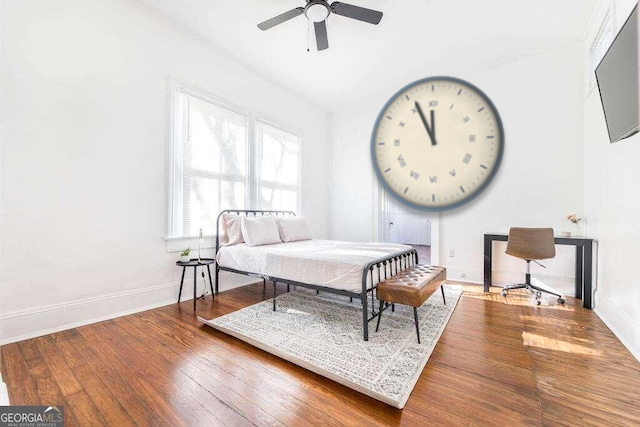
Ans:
11,56
